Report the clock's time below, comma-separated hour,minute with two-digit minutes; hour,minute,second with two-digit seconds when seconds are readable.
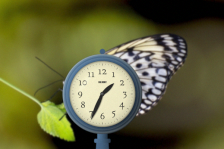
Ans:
1,34
